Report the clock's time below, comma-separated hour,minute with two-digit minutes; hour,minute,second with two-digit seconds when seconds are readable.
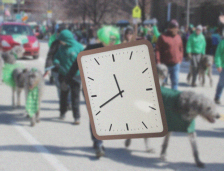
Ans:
11,41
